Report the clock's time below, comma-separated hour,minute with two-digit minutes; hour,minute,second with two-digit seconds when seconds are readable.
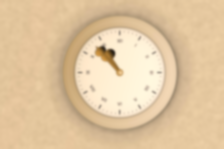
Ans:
10,53
